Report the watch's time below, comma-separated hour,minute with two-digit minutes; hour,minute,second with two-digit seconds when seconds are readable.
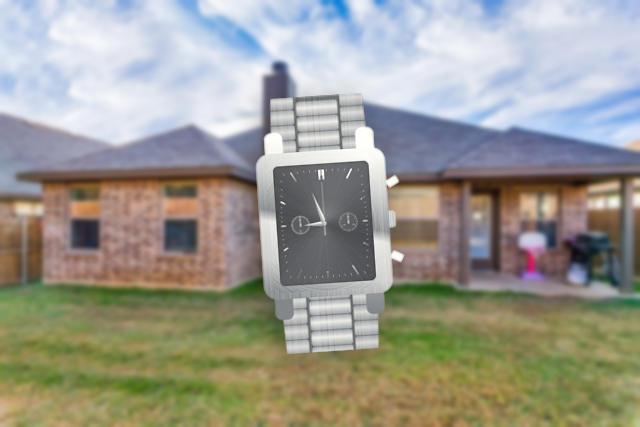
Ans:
8,57
